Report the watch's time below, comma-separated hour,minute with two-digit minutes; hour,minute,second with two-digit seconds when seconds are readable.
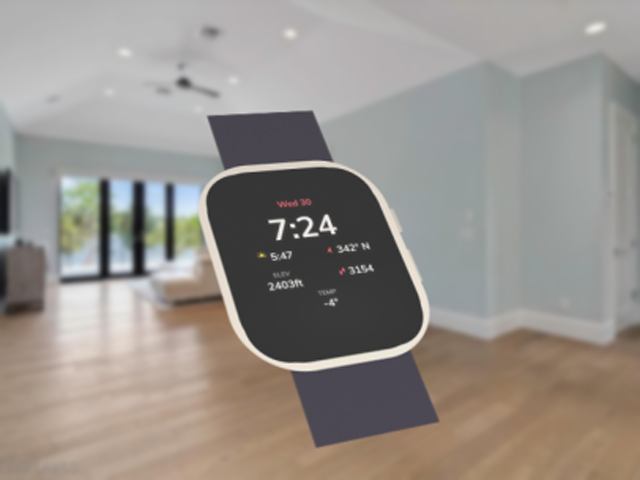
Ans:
7,24
